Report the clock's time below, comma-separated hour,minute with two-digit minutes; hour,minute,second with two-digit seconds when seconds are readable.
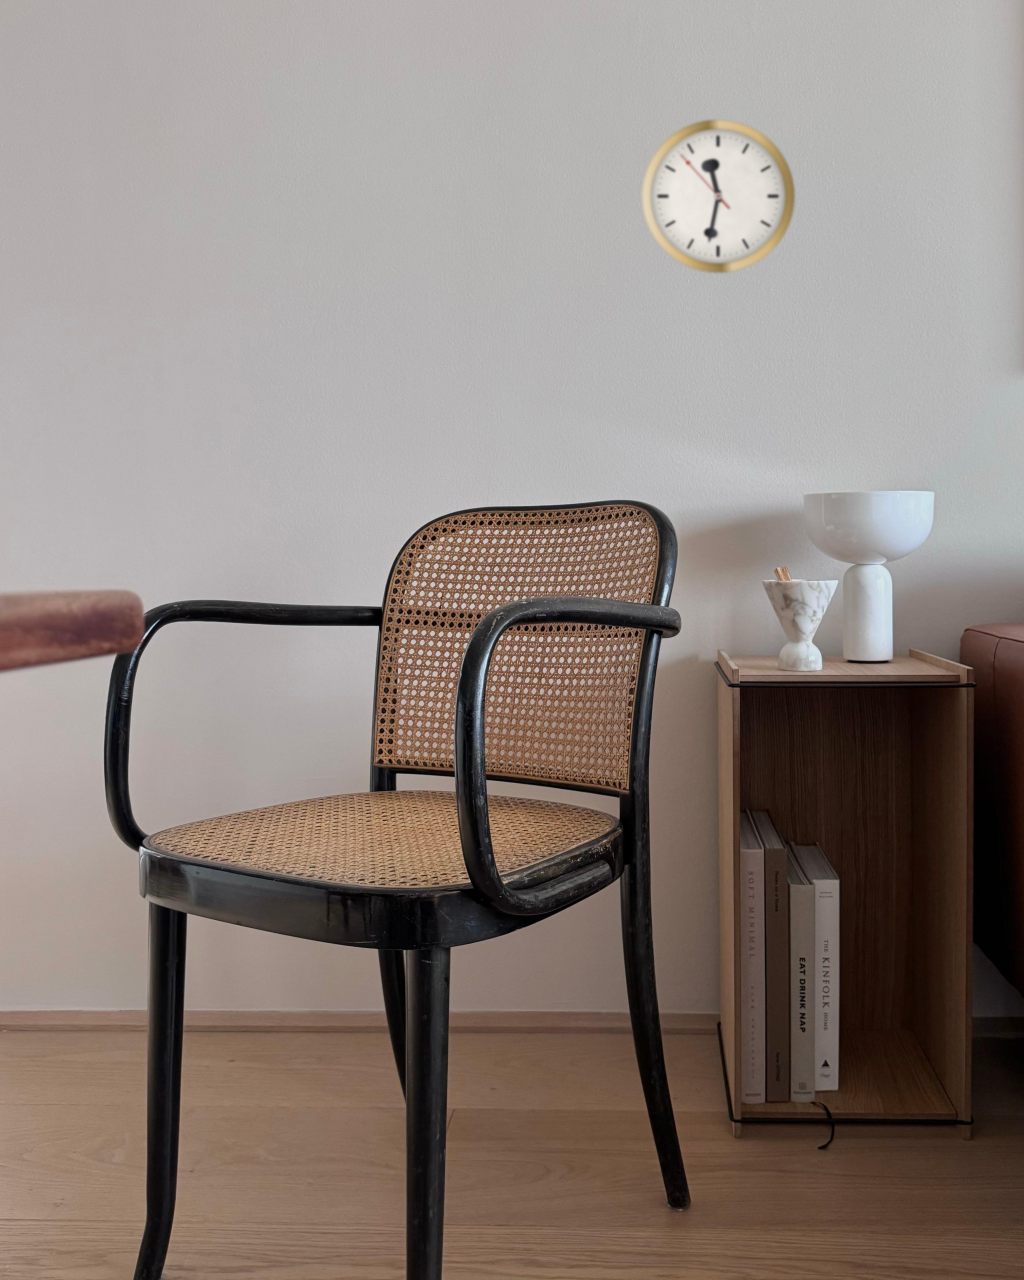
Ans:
11,31,53
